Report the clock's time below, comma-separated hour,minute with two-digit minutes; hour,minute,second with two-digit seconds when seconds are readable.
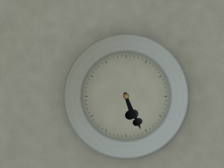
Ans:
5,26
